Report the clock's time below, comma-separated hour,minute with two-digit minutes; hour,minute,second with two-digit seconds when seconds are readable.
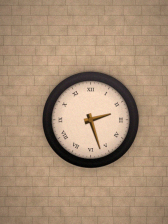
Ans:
2,27
